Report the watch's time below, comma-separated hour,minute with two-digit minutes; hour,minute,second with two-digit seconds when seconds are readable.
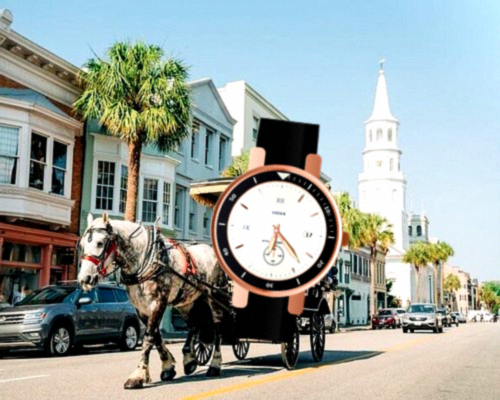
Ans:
6,23
